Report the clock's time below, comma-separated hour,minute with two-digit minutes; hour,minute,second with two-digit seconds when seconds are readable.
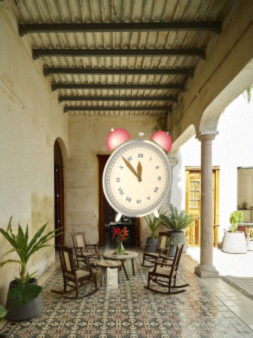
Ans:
11,53
